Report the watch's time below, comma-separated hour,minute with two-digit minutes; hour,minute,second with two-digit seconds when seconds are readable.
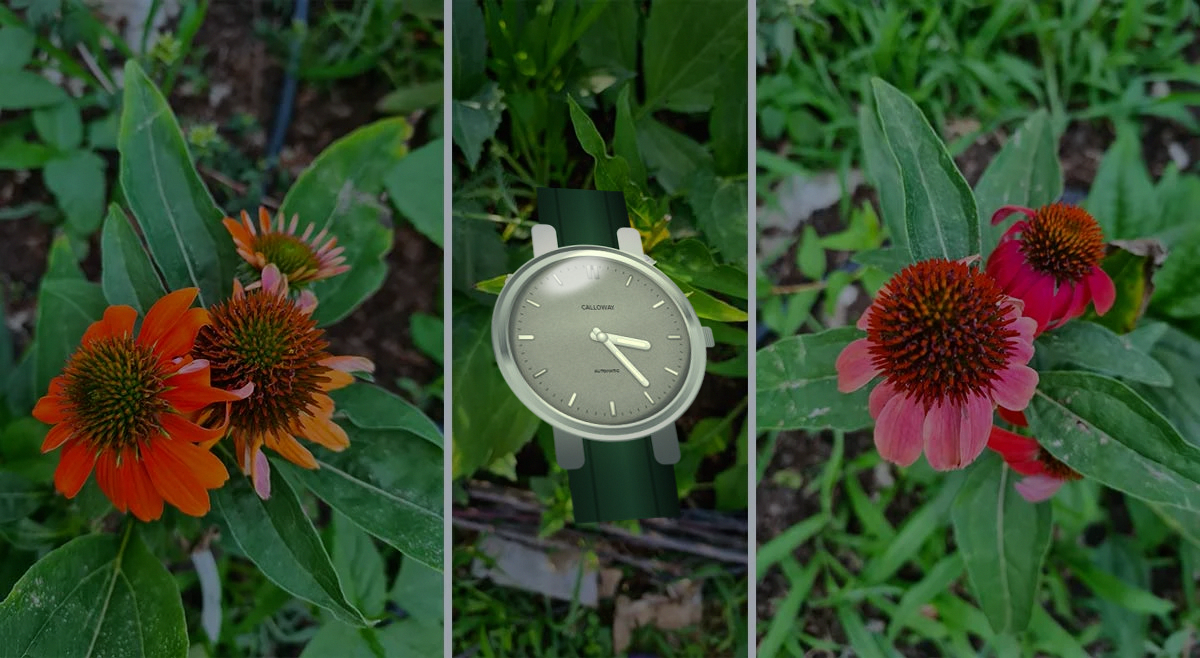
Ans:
3,24
